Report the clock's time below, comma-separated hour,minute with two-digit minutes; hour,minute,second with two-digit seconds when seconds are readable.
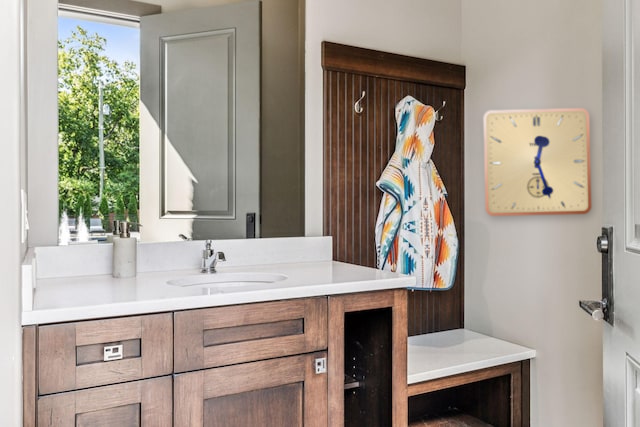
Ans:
12,27
